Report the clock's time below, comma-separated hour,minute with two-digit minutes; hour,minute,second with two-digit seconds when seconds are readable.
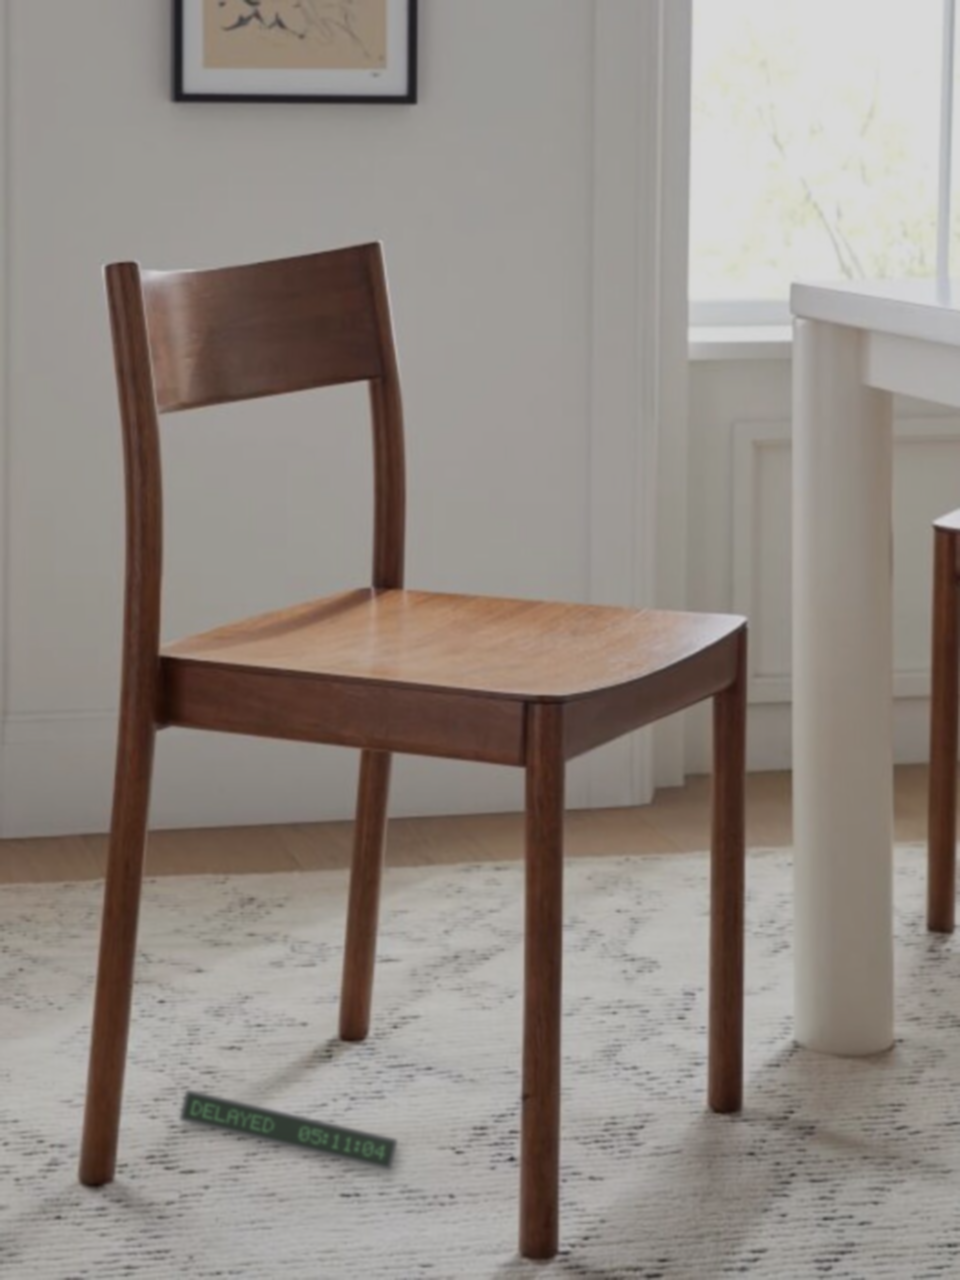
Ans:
5,11,04
